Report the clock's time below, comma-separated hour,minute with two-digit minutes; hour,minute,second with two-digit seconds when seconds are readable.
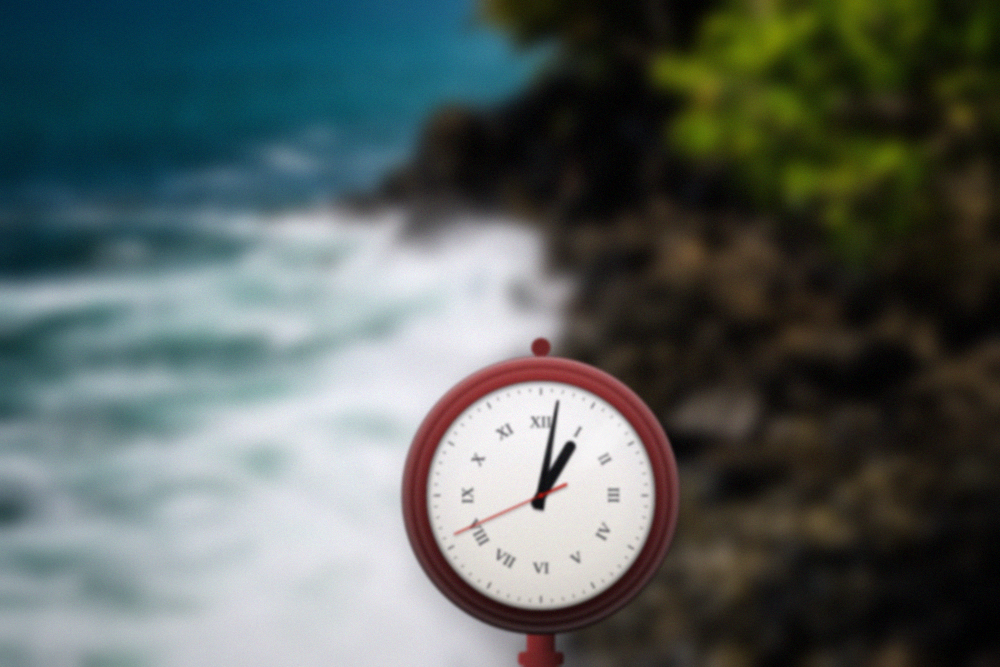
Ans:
1,01,41
